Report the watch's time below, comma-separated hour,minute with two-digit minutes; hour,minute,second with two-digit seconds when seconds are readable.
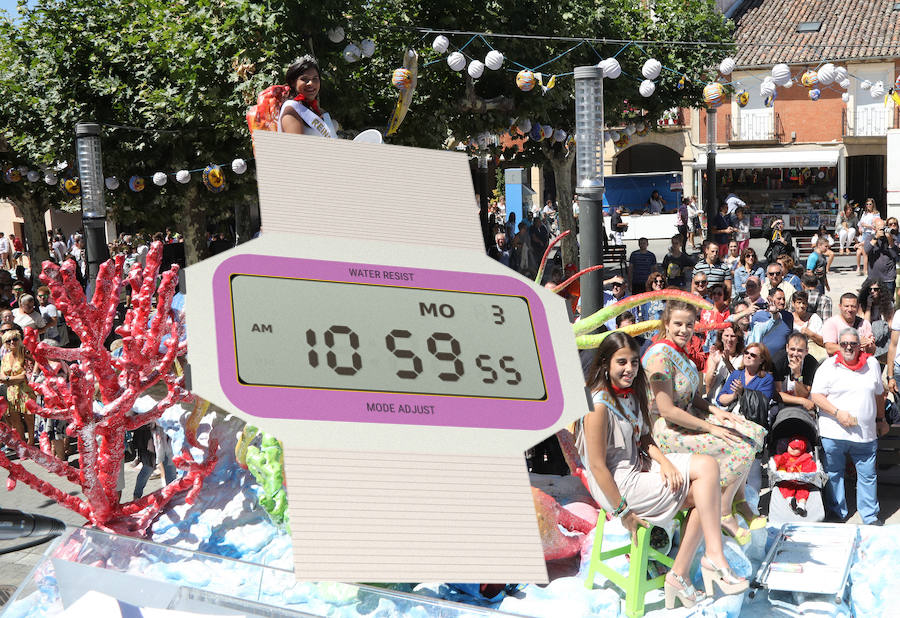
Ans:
10,59,55
